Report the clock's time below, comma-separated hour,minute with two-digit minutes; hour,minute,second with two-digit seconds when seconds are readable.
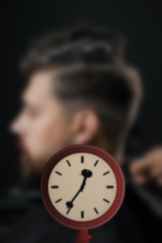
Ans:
12,36
